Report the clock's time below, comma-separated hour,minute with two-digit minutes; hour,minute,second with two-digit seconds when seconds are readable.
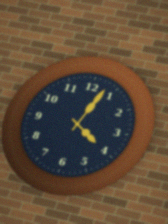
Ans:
4,03
